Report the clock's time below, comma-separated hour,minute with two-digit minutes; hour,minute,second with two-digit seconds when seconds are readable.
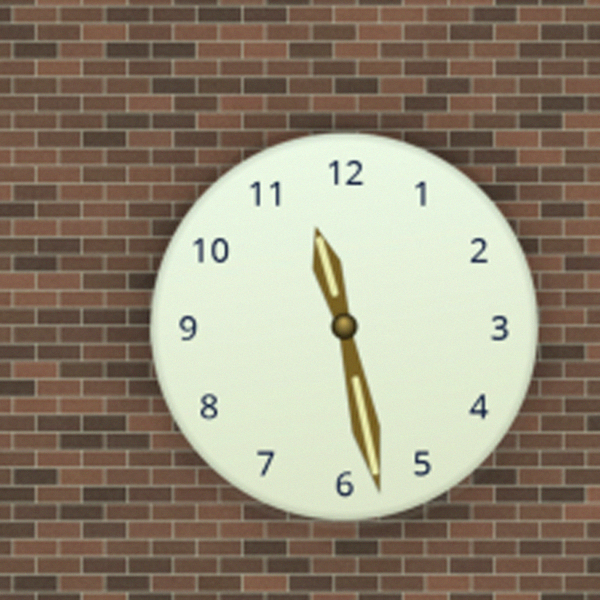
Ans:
11,28
